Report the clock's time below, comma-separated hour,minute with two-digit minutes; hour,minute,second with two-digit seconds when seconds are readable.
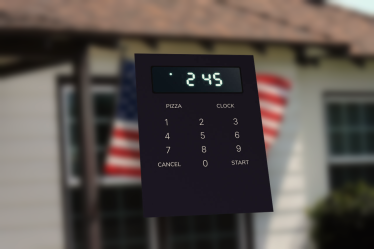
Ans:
2,45
